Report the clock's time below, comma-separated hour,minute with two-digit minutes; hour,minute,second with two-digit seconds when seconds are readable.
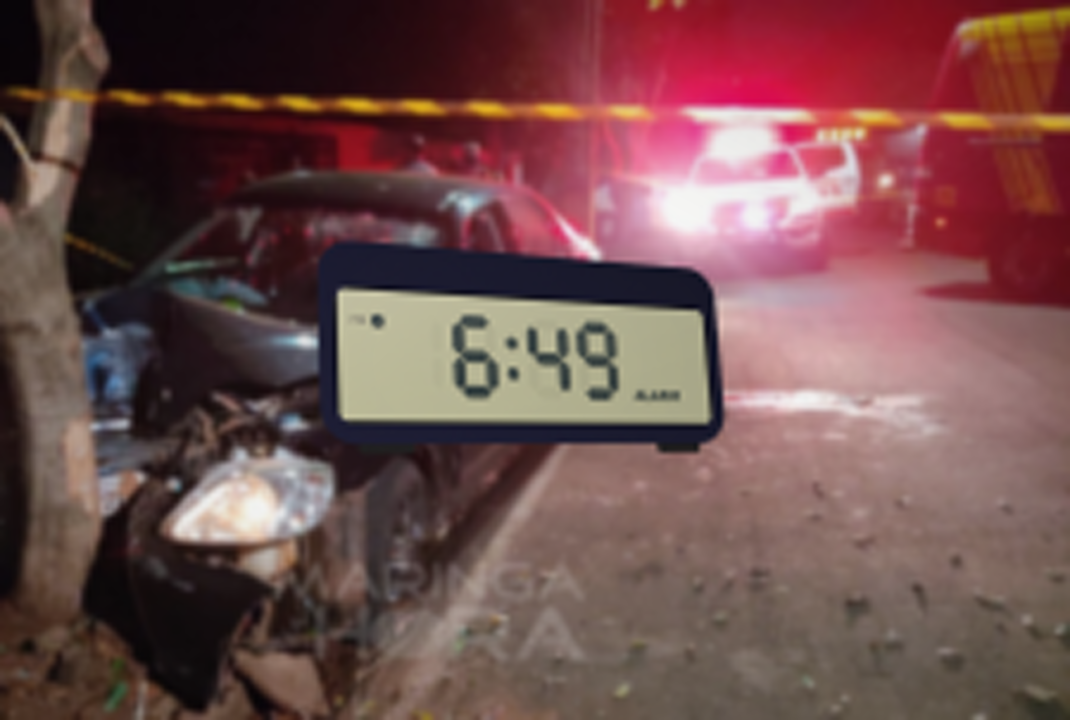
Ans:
6,49
